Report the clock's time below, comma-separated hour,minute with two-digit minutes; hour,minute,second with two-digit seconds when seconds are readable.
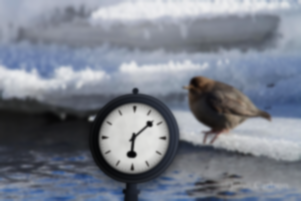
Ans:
6,08
